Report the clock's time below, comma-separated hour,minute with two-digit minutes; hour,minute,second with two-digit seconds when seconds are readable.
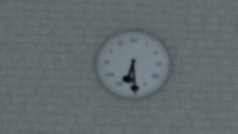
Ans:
6,29
